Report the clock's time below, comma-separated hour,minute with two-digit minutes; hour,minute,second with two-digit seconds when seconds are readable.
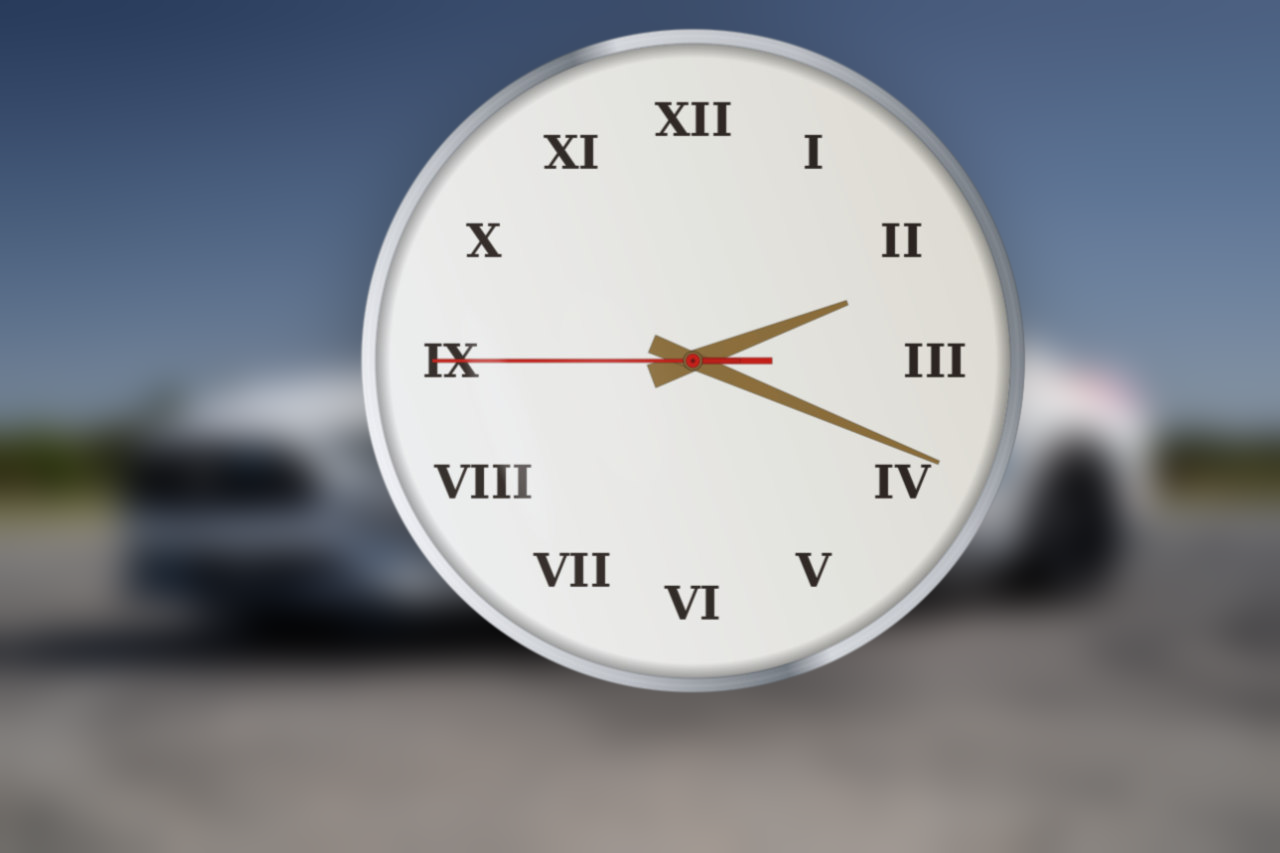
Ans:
2,18,45
